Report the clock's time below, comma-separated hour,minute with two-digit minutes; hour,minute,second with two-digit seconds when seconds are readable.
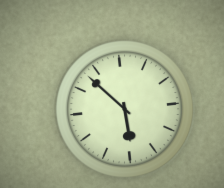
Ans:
5,53
